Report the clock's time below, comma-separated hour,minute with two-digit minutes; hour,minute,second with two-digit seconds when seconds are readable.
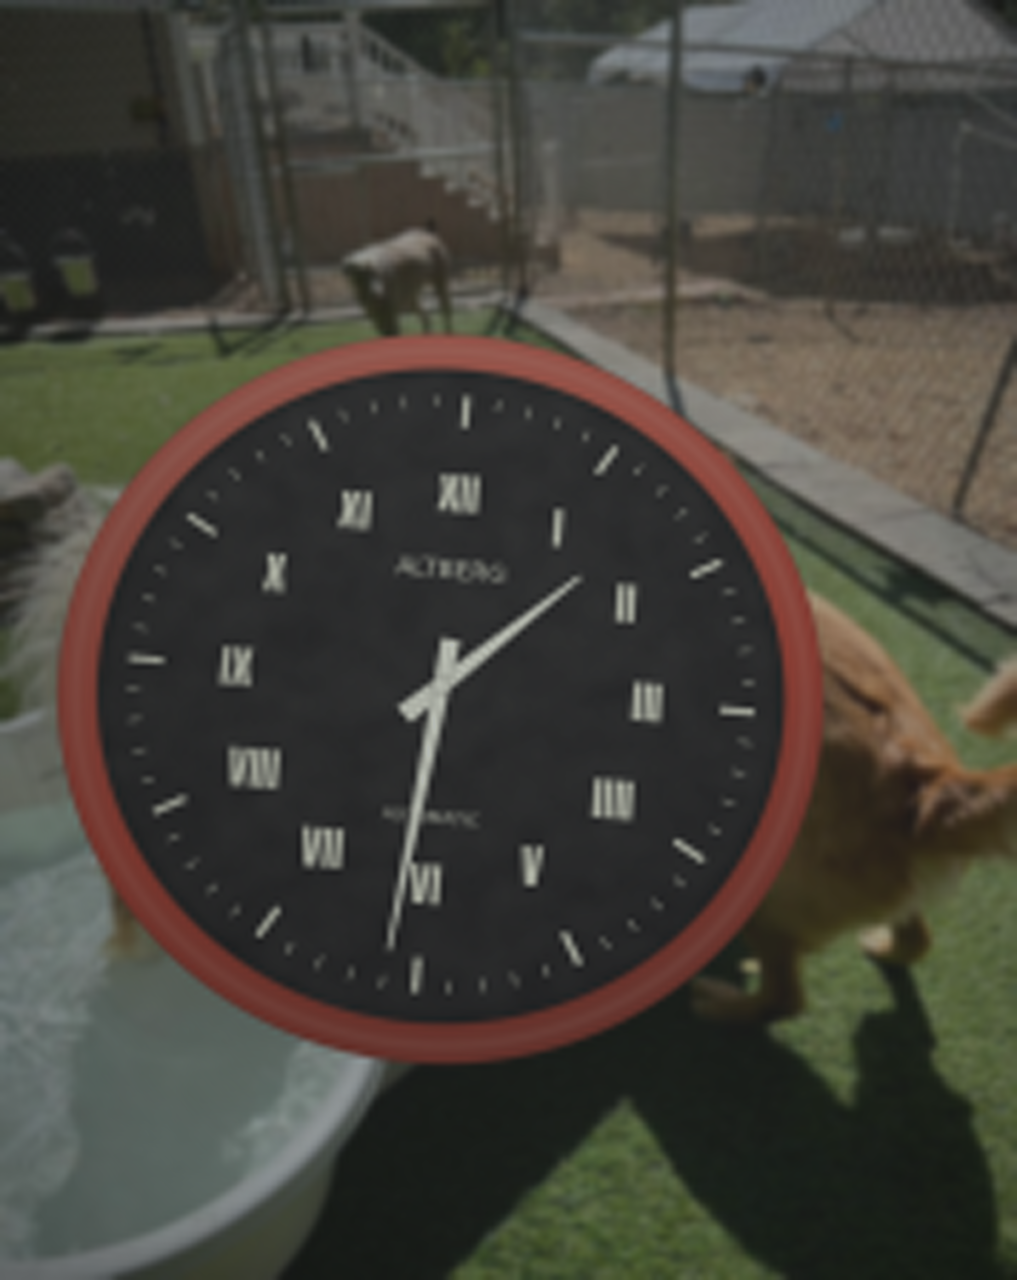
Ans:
1,31
